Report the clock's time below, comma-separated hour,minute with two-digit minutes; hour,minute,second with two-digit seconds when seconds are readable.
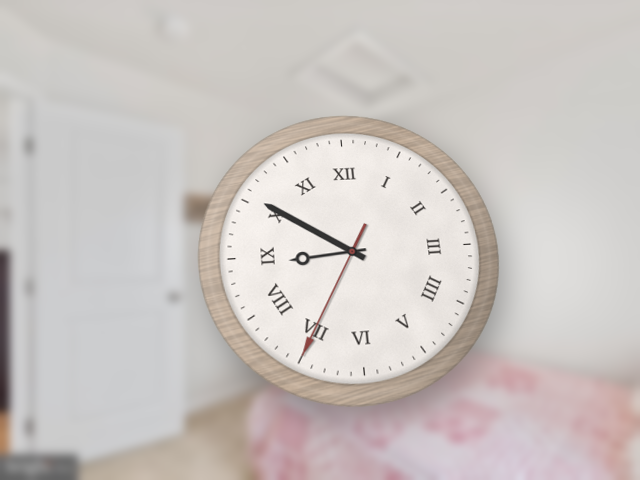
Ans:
8,50,35
